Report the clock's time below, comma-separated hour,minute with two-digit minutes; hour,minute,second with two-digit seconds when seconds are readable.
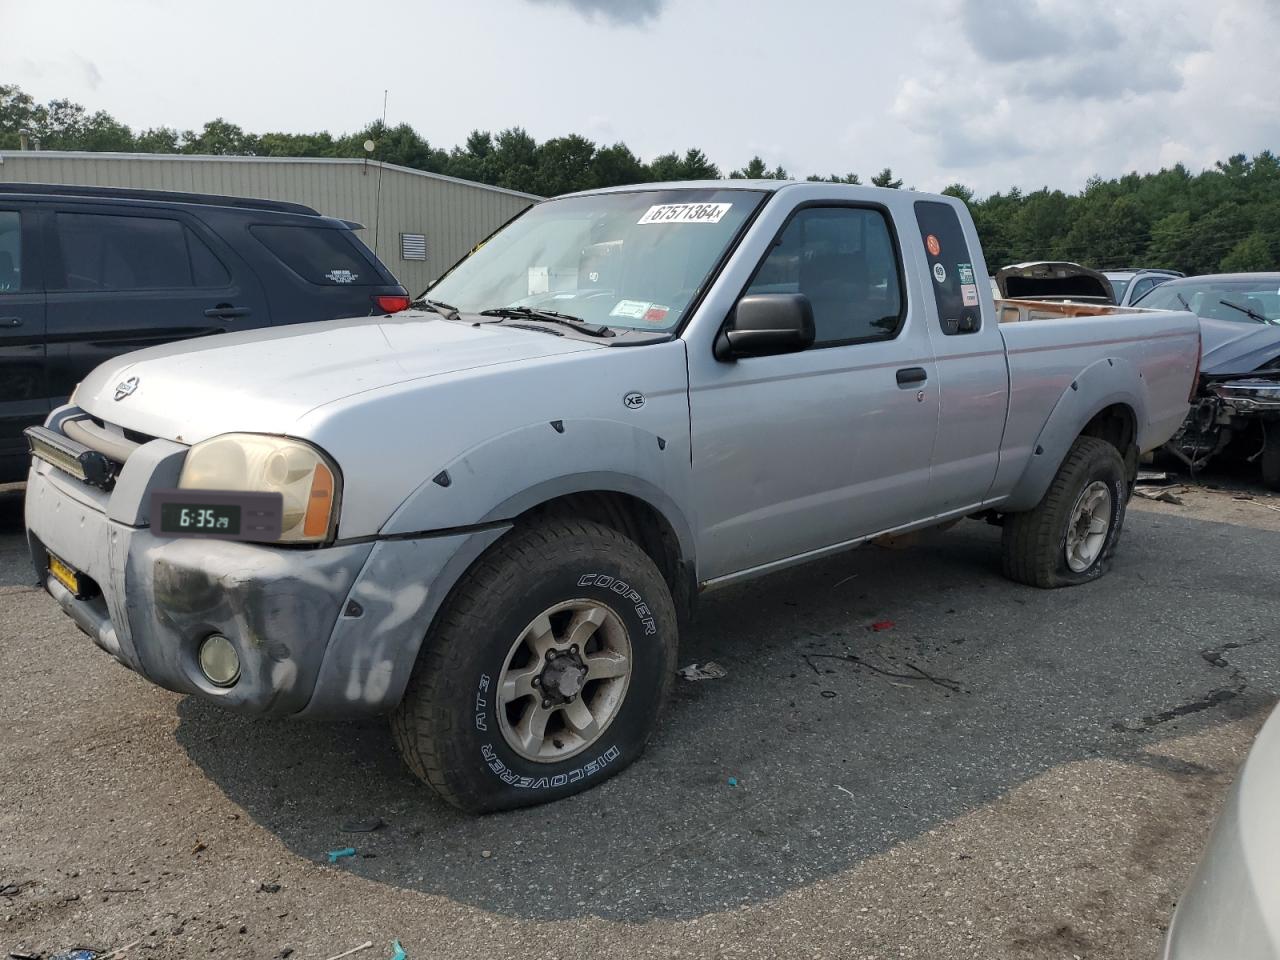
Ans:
6,35
